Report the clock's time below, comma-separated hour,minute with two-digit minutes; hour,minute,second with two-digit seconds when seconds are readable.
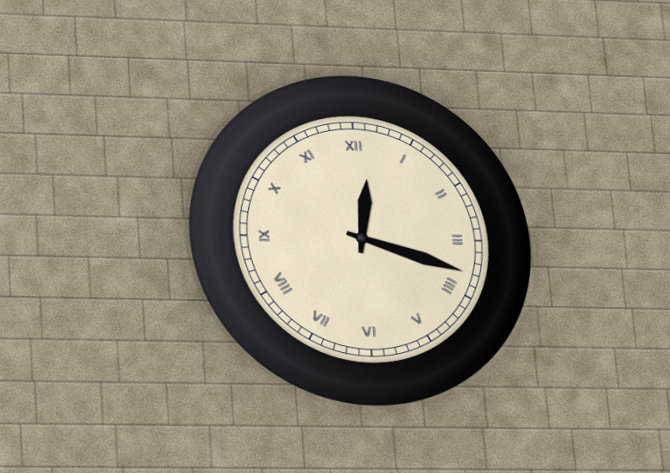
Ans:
12,18
